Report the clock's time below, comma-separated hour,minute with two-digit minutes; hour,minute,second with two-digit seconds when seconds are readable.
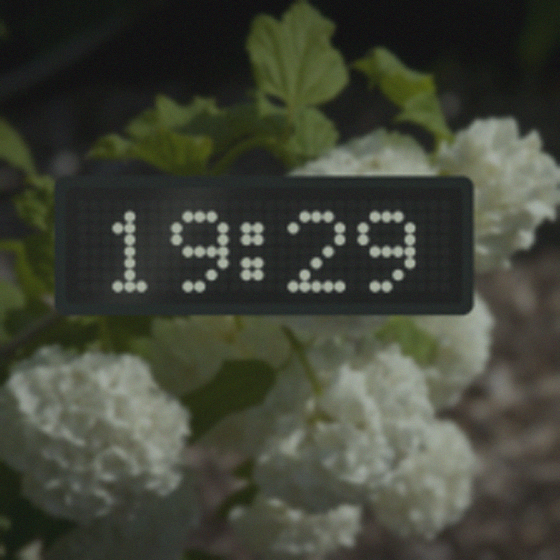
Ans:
19,29
